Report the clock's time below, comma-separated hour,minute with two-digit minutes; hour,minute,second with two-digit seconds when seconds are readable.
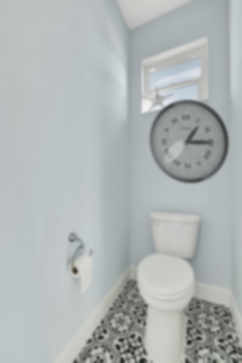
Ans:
1,15
